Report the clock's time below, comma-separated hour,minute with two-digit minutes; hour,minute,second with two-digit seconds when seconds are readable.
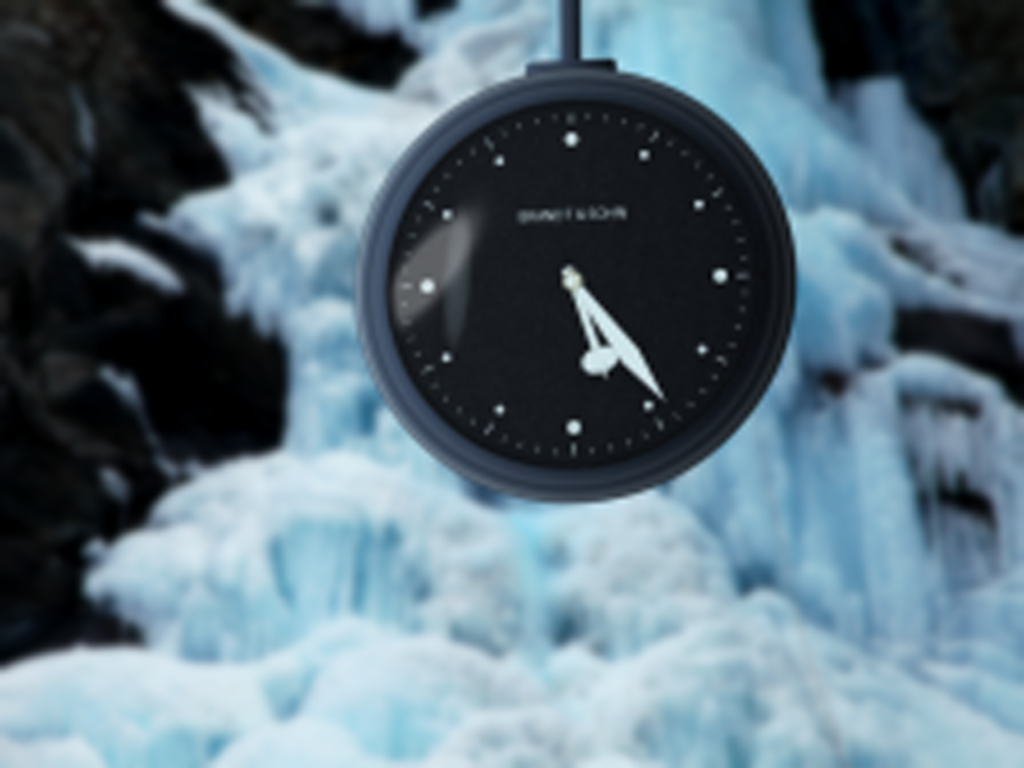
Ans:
5,24
